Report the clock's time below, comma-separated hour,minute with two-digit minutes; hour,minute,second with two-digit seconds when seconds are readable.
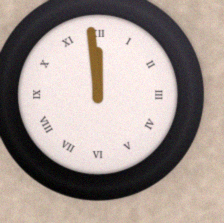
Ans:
11,59
